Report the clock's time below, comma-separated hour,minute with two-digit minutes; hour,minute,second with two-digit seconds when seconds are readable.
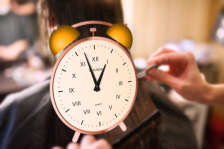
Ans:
12,57
